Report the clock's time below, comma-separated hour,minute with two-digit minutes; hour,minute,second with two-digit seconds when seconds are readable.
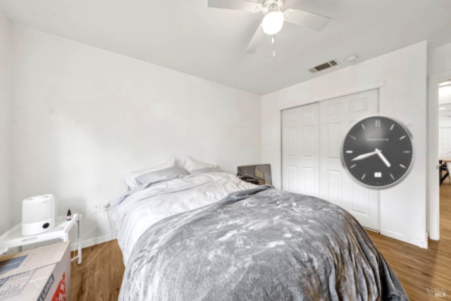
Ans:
4,42
